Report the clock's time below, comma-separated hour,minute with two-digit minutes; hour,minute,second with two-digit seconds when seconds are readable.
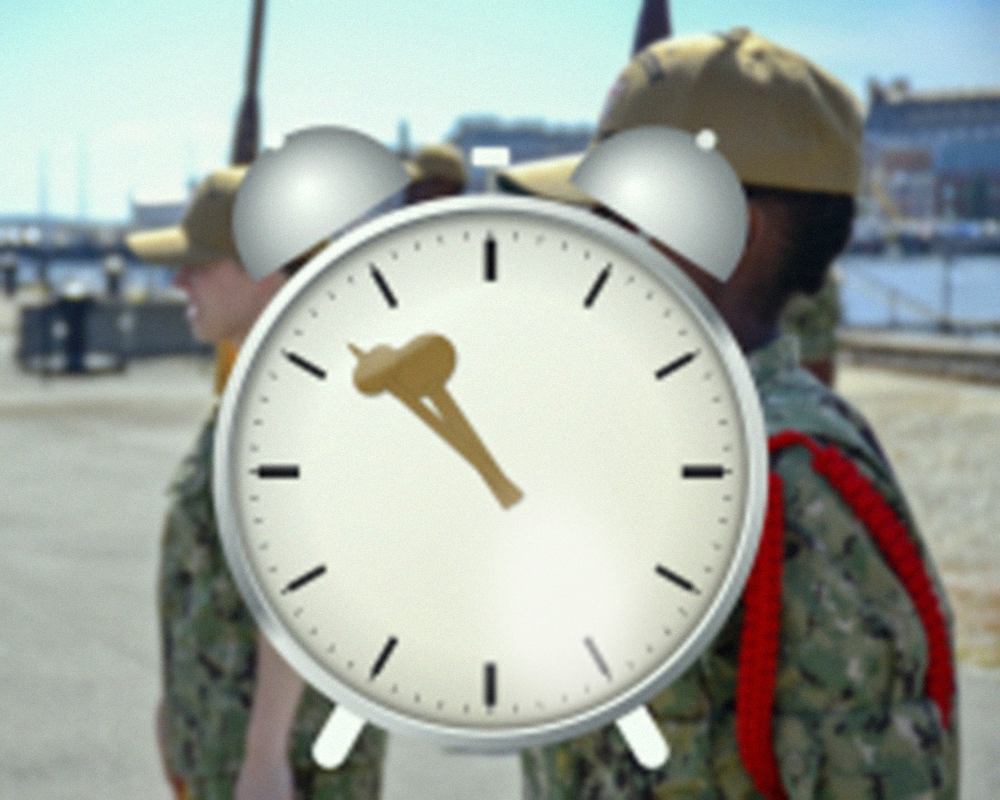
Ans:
10,52
